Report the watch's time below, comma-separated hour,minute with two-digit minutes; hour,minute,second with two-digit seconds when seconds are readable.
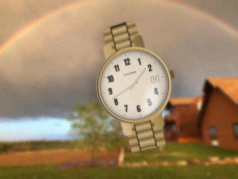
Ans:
1,42
